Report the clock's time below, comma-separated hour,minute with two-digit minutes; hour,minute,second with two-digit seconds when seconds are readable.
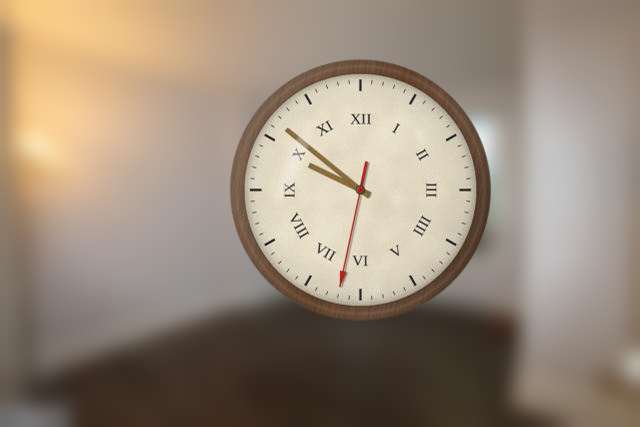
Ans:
9,51,32
